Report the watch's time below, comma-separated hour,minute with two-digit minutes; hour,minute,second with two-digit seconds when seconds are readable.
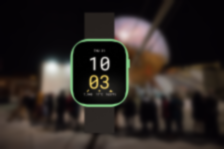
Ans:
10,03
